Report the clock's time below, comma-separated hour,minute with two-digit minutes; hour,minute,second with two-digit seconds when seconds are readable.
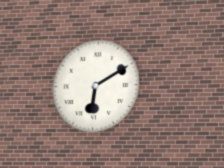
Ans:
6,10
